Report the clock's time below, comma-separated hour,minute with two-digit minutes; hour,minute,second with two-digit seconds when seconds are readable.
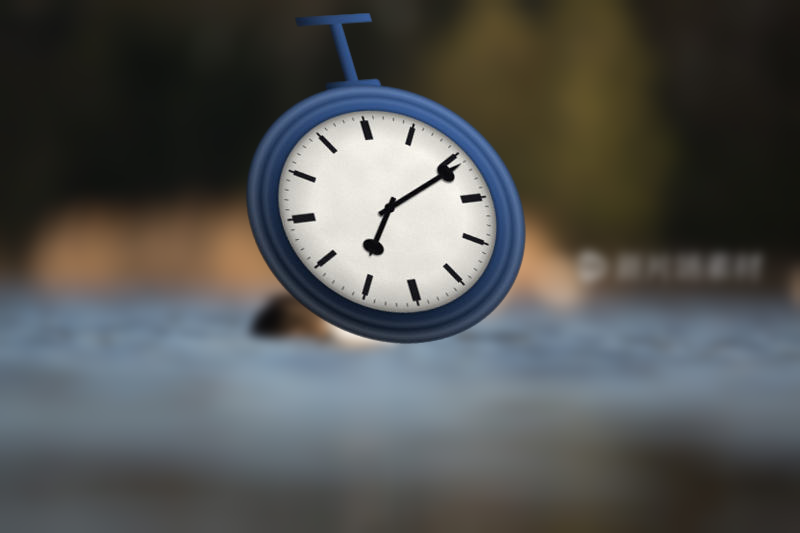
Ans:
7,11
